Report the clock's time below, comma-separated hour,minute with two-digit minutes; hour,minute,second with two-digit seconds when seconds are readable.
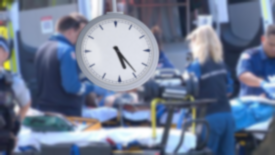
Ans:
5,24
